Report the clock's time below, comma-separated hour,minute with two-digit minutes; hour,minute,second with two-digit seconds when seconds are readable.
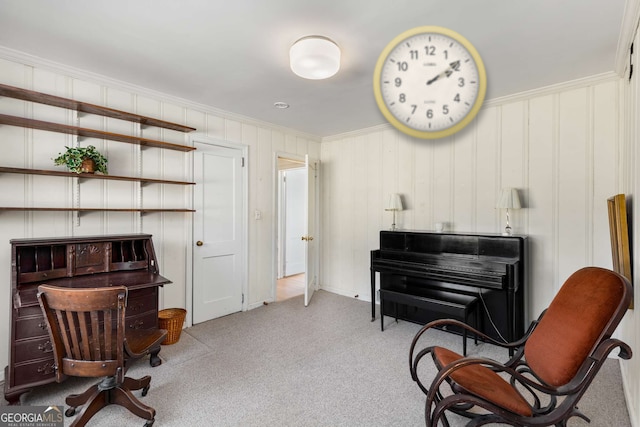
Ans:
2,09
